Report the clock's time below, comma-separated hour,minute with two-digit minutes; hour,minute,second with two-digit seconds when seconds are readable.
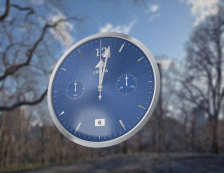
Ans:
12,02
